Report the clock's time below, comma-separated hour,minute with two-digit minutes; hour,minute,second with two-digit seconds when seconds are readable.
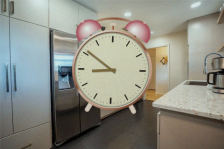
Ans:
8,51
